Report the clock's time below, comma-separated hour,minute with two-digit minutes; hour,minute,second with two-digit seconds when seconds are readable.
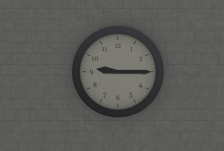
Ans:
9,15
